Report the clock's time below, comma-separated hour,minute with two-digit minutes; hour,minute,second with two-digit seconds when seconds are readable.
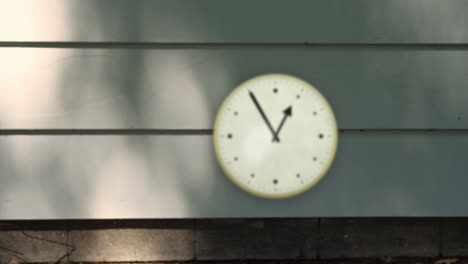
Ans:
12,55
